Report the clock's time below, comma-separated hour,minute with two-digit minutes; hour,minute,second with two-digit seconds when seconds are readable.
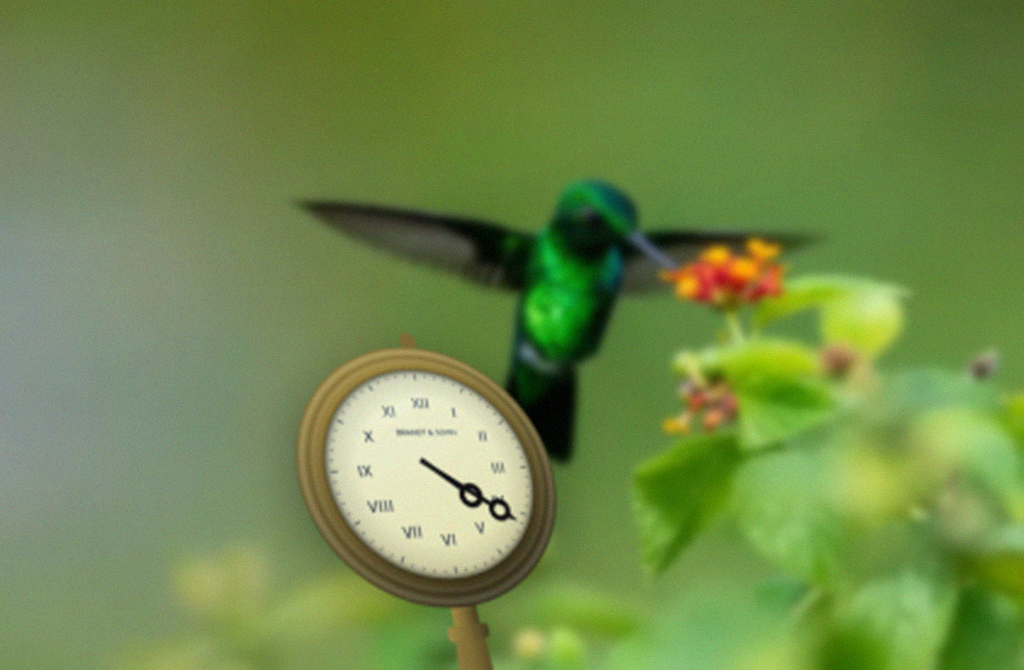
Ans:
4,21
